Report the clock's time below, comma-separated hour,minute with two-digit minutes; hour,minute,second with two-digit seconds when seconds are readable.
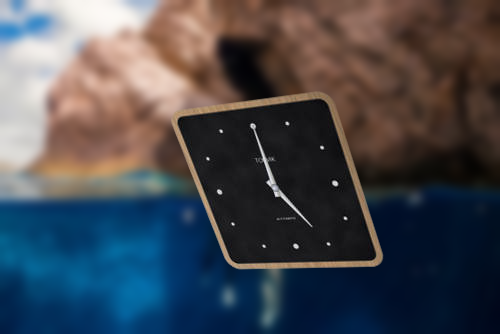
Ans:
5,00
